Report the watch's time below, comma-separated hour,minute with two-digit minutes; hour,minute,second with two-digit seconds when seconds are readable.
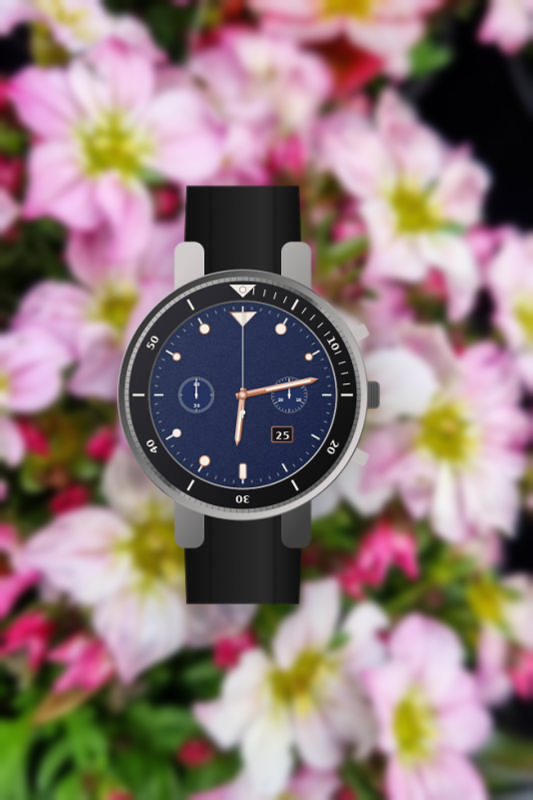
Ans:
6,13
